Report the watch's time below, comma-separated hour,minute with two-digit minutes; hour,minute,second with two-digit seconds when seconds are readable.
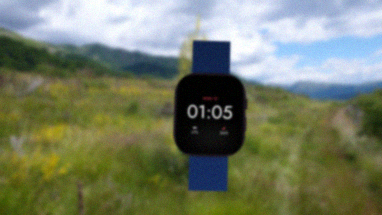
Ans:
1,05
